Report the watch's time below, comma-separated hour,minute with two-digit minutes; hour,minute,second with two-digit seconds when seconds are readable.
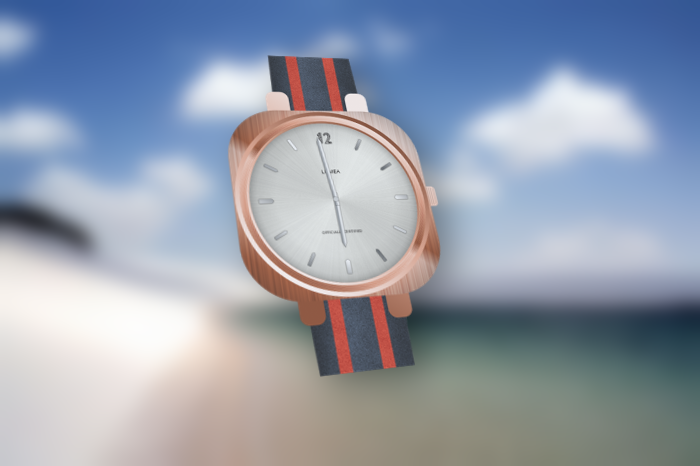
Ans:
5,59
